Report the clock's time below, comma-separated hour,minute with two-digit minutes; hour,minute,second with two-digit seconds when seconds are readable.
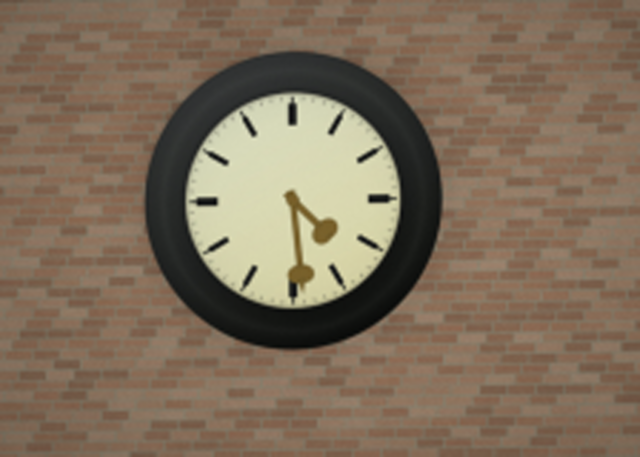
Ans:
4,29
